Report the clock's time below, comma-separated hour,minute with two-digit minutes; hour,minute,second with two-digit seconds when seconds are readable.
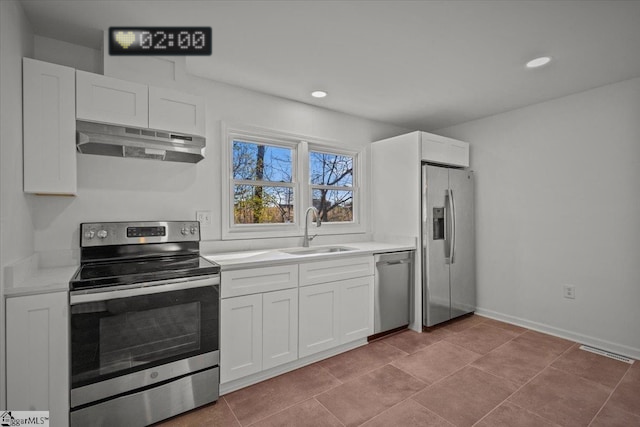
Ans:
2,00
